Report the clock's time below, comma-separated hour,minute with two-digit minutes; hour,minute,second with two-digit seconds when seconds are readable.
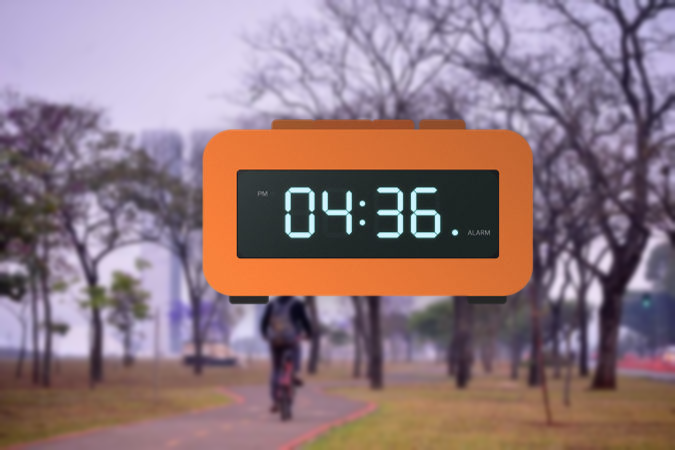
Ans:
4,36
